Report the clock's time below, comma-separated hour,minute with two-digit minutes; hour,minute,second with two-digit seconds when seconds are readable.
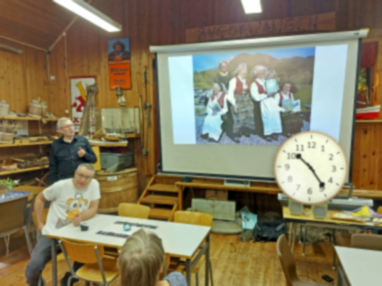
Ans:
10,24
